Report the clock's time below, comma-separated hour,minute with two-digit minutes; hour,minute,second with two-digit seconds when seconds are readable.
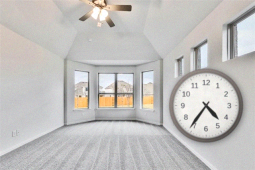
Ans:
4,36
